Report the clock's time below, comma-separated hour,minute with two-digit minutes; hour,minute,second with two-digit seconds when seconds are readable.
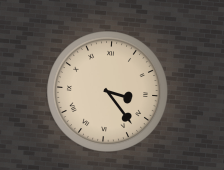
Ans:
3,23
